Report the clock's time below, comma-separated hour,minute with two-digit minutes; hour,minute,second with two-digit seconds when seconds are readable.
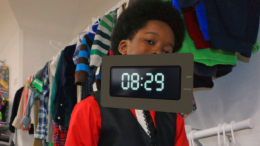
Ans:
8,29
